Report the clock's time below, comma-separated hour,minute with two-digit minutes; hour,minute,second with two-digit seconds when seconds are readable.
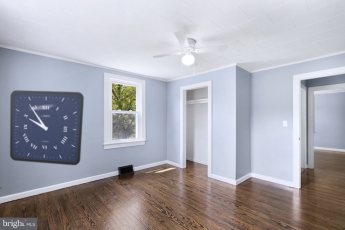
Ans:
9,54
